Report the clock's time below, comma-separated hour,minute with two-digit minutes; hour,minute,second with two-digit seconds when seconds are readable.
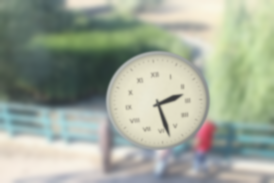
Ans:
2,28
